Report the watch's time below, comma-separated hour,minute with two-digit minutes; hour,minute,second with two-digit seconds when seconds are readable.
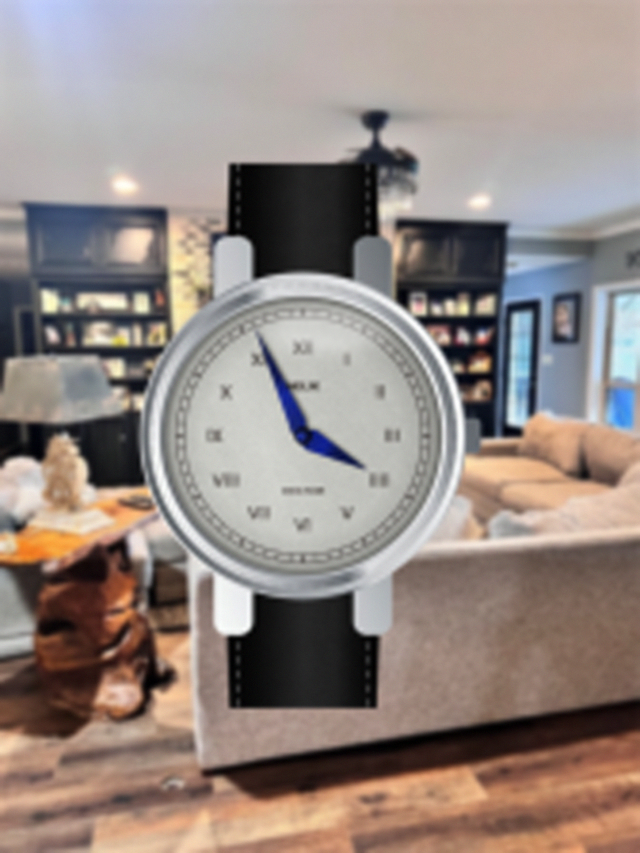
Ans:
3,56
